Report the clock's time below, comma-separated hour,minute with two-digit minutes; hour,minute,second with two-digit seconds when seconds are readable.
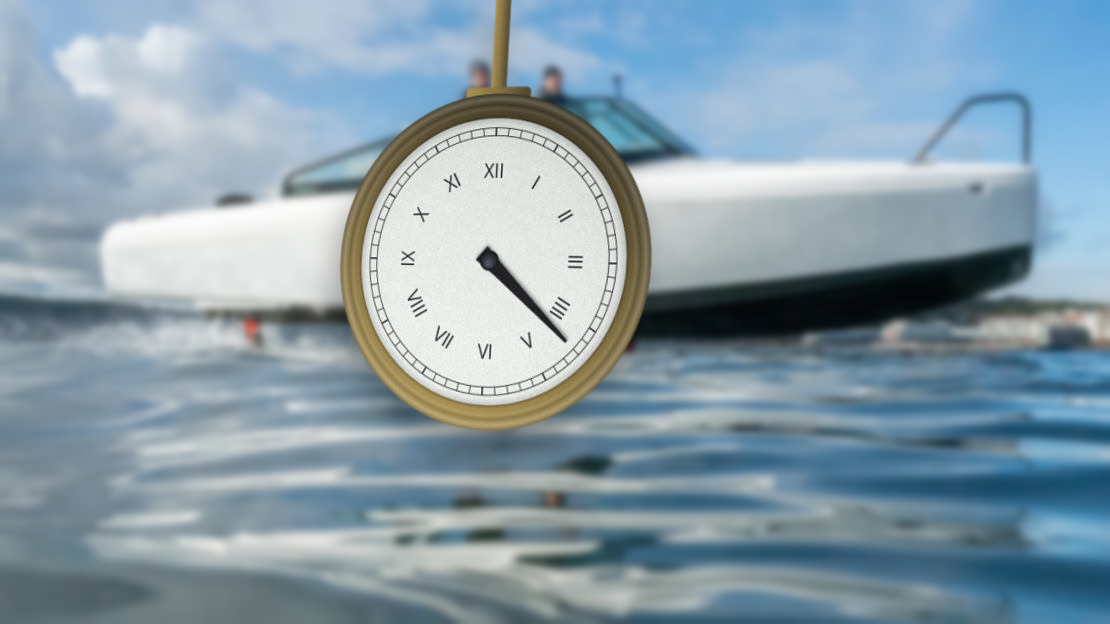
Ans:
4,22
